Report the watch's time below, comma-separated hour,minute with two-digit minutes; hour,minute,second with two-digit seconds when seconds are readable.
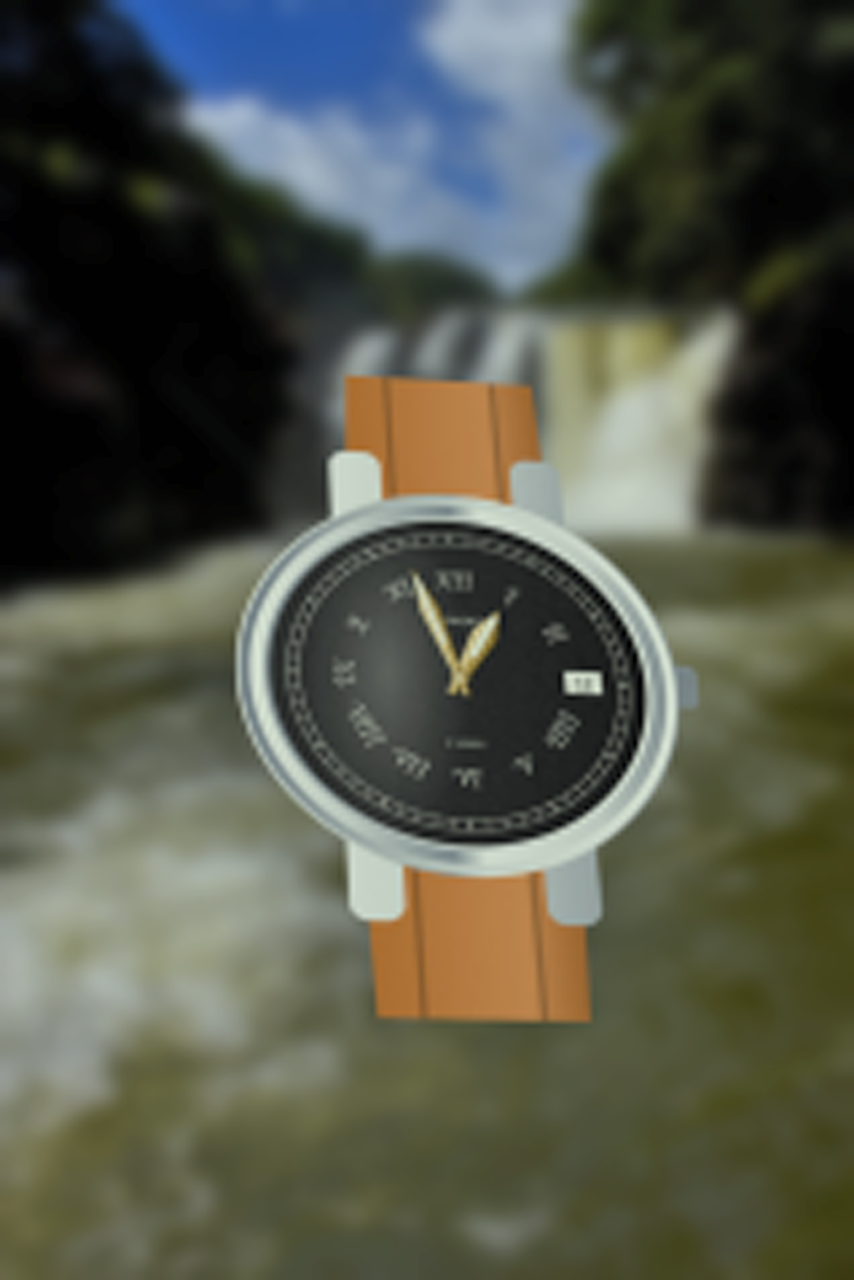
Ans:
12,57
